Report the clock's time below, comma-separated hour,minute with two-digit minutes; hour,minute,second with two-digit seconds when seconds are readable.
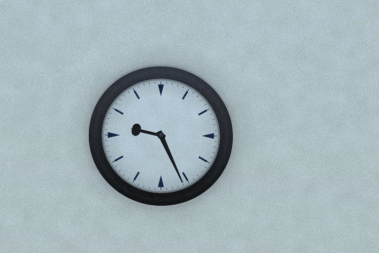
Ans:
9,26
